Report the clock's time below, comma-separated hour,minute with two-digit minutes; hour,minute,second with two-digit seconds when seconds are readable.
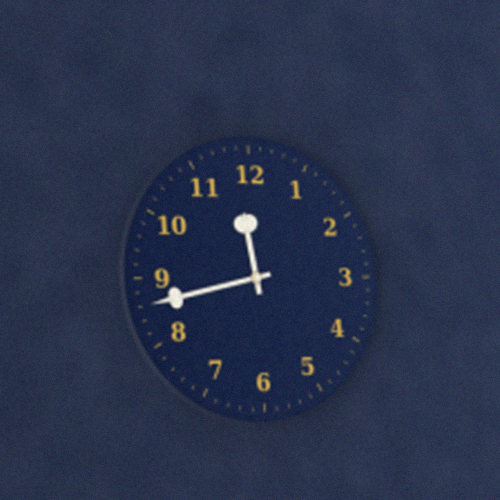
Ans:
11,43
